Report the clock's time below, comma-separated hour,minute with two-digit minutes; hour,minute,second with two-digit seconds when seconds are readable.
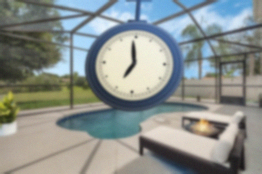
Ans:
6,59
